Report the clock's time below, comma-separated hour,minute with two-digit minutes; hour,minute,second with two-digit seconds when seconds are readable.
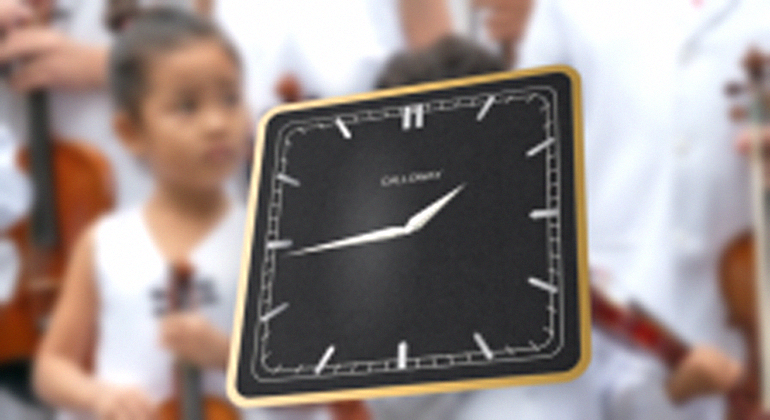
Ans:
1,44
